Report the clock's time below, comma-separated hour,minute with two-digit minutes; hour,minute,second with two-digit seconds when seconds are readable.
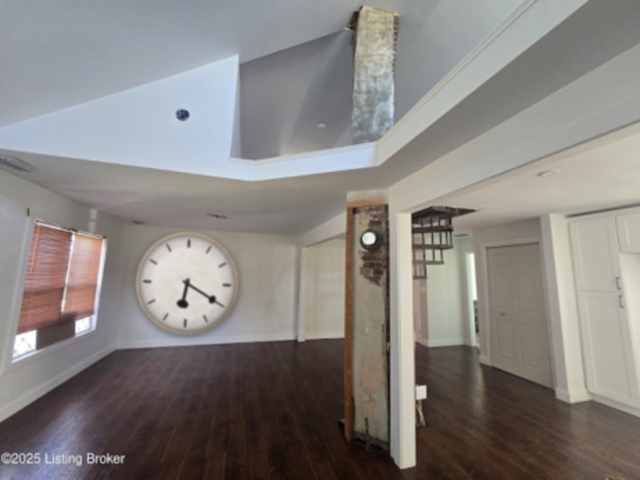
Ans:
6,20
